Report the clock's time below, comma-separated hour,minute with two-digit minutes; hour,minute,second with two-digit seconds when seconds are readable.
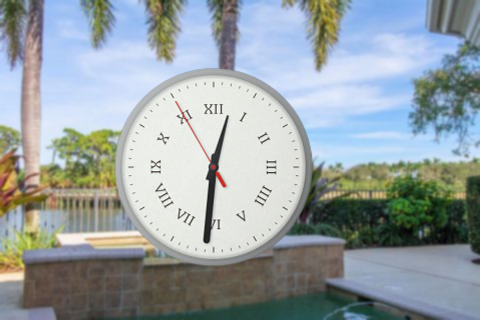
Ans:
12,30,55
